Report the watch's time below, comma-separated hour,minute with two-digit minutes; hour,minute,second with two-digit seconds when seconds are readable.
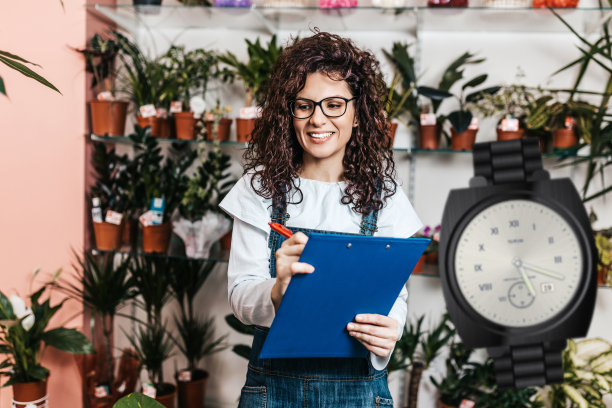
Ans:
5,19
